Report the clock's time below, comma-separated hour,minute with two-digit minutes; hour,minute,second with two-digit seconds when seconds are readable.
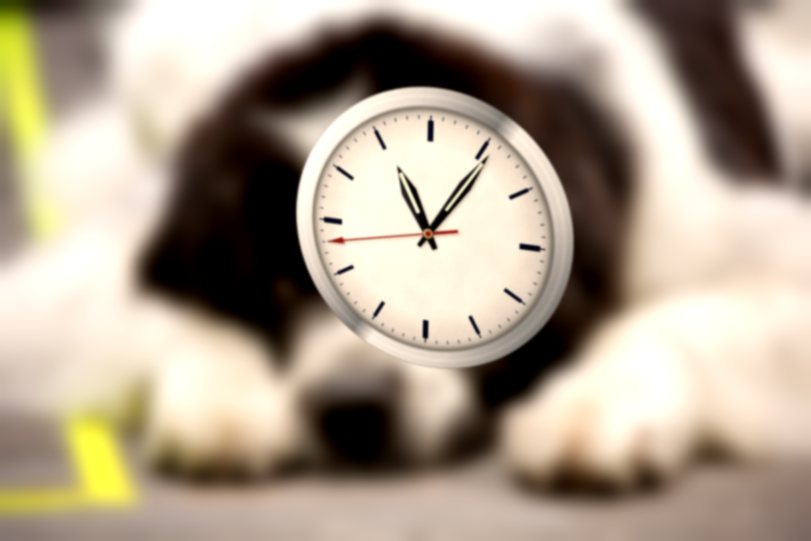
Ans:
11,05,43
